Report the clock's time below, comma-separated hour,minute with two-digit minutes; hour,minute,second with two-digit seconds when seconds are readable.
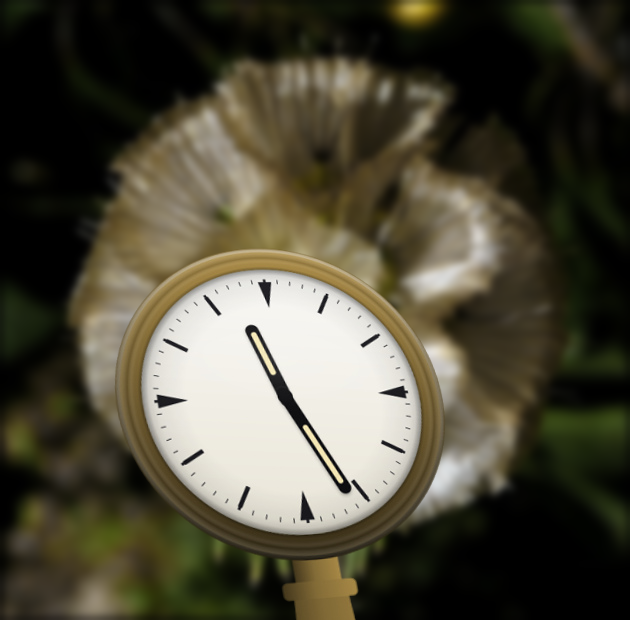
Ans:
11,26
